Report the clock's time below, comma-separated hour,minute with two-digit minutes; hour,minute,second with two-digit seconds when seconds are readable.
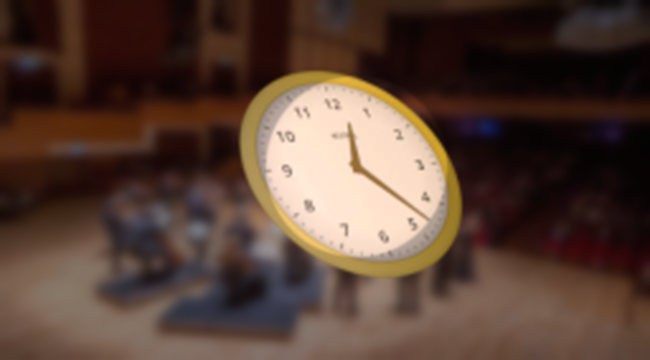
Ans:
12,23
